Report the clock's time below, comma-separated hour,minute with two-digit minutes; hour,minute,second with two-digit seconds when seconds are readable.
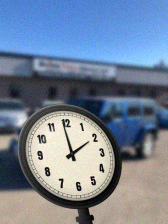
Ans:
1,59
